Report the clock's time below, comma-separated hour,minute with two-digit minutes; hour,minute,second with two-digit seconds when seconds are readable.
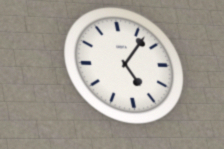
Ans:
5,07
